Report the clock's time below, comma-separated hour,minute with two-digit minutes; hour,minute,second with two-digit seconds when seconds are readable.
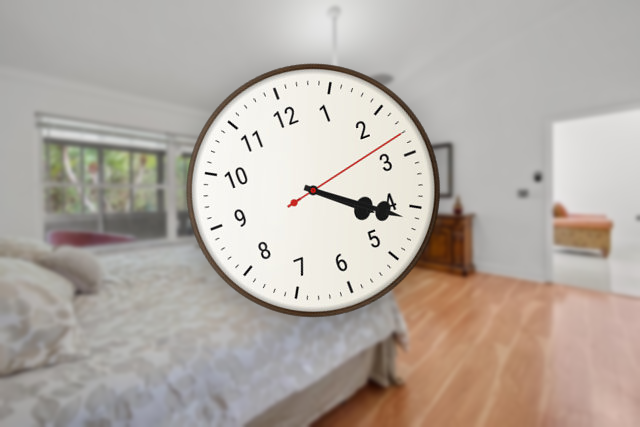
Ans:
4,21,13
